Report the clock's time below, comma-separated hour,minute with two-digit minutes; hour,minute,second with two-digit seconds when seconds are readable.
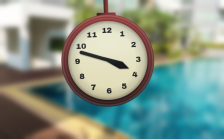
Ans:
3,48
